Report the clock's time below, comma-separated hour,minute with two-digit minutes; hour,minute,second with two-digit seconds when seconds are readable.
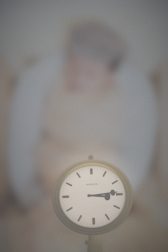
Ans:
3,14
